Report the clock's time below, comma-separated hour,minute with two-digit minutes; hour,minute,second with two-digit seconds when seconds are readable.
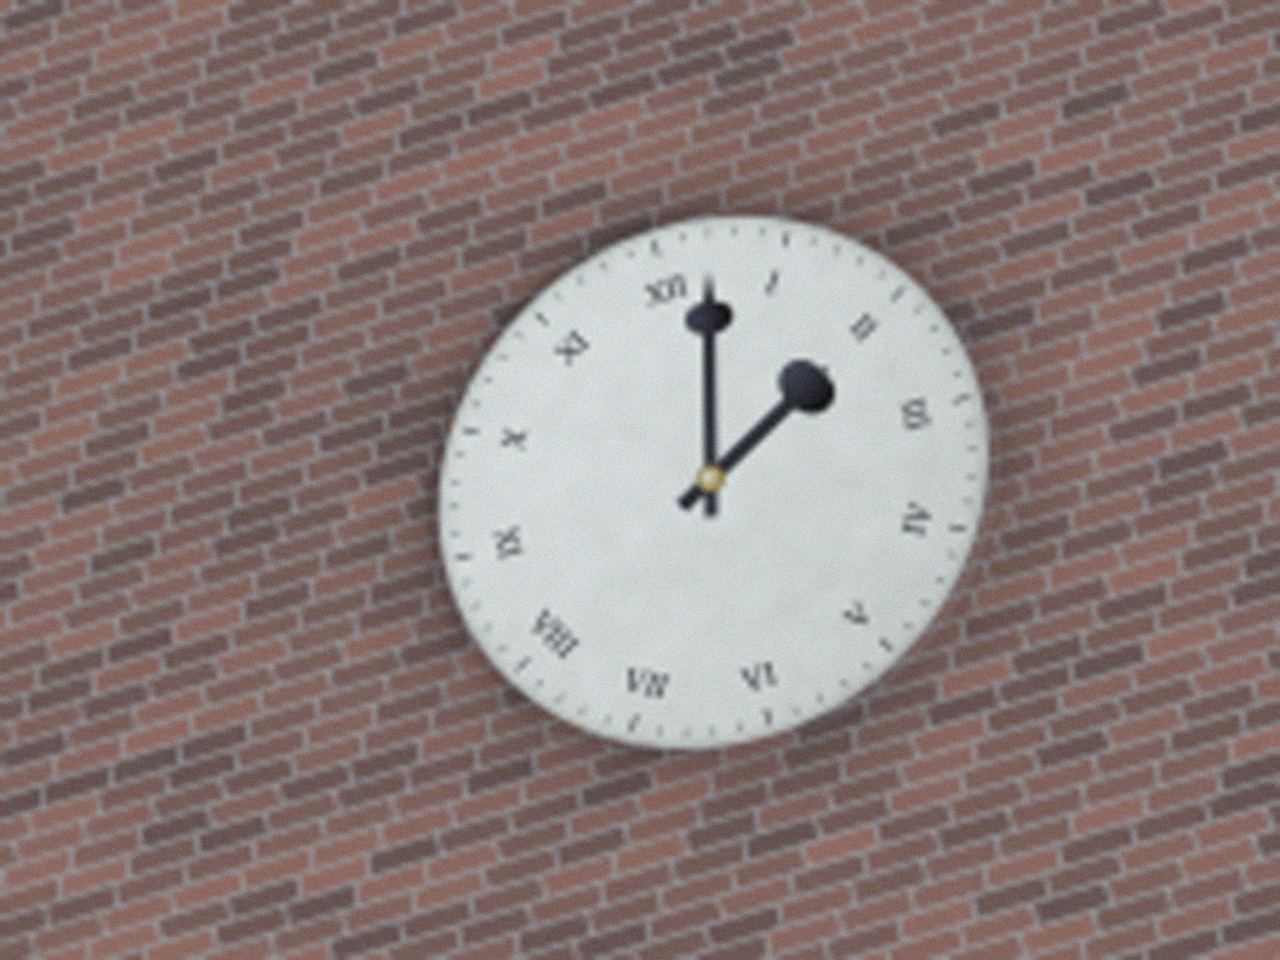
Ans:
2,02
